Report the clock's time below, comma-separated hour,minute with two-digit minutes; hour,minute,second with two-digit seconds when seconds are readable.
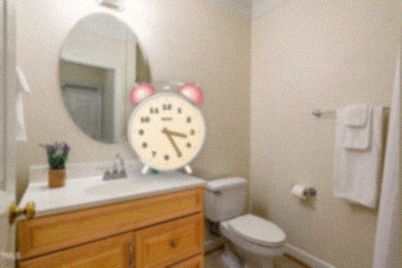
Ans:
3,25
